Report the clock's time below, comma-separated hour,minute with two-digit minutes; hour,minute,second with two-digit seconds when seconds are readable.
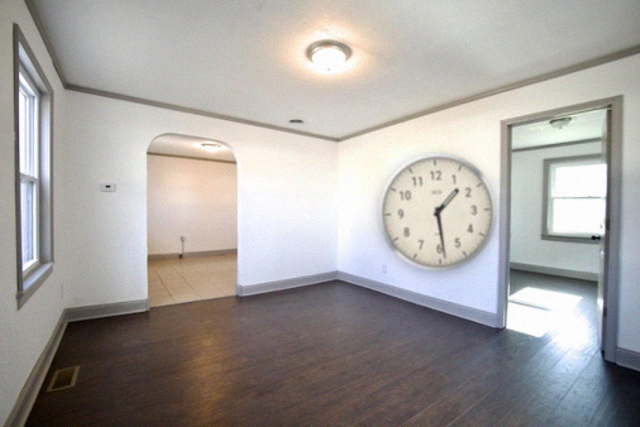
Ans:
1,29
